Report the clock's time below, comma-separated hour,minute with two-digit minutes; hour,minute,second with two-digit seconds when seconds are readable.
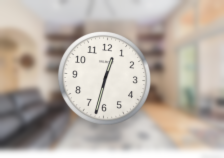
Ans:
12,32
